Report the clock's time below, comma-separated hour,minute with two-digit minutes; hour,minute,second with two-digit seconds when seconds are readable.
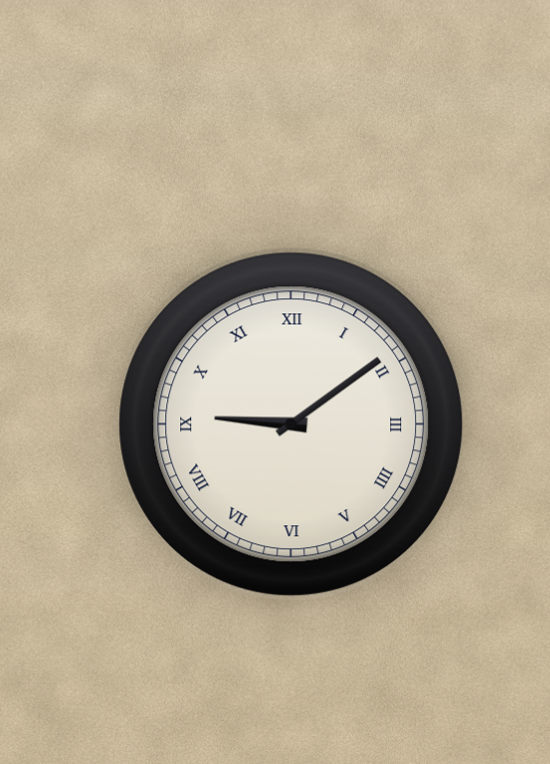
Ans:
9,09
